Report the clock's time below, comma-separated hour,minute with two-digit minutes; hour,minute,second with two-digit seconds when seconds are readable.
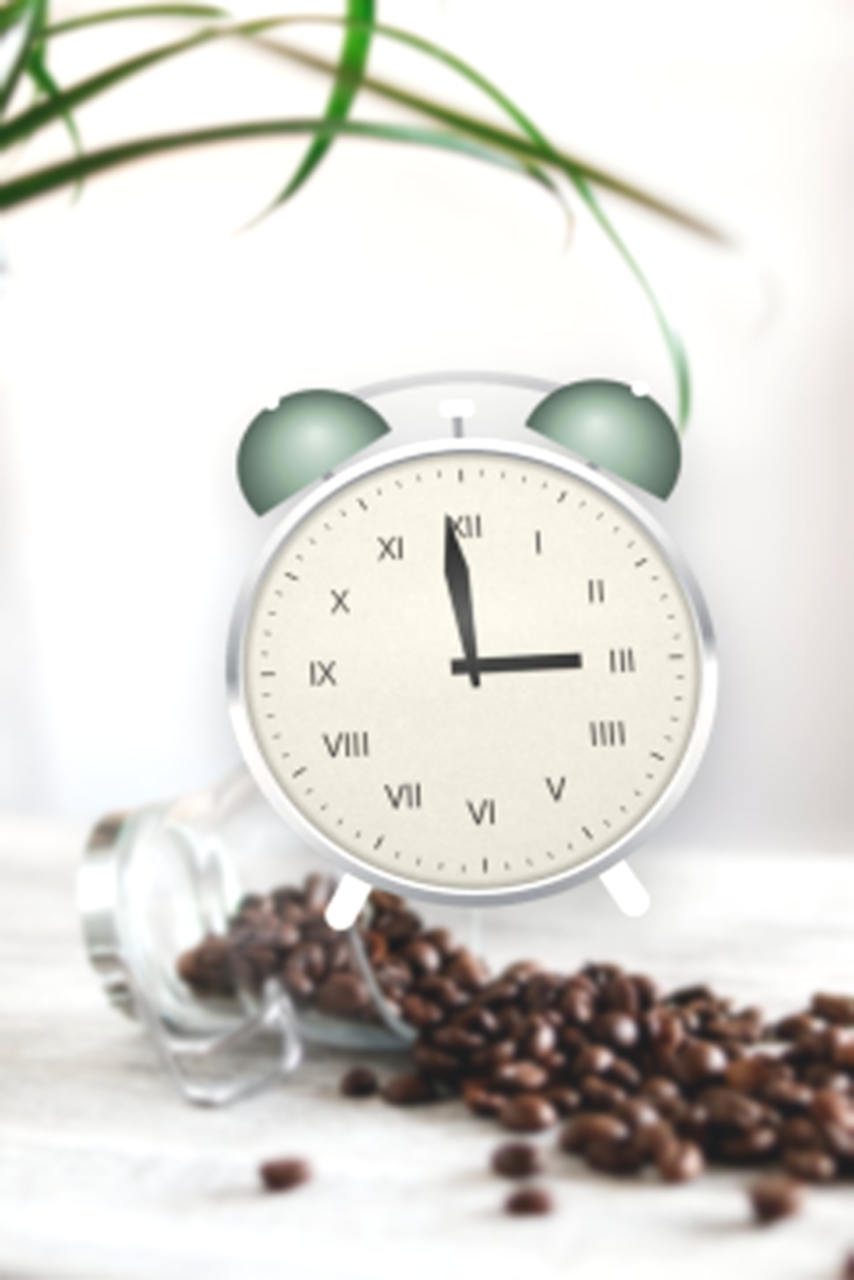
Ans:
2,59
